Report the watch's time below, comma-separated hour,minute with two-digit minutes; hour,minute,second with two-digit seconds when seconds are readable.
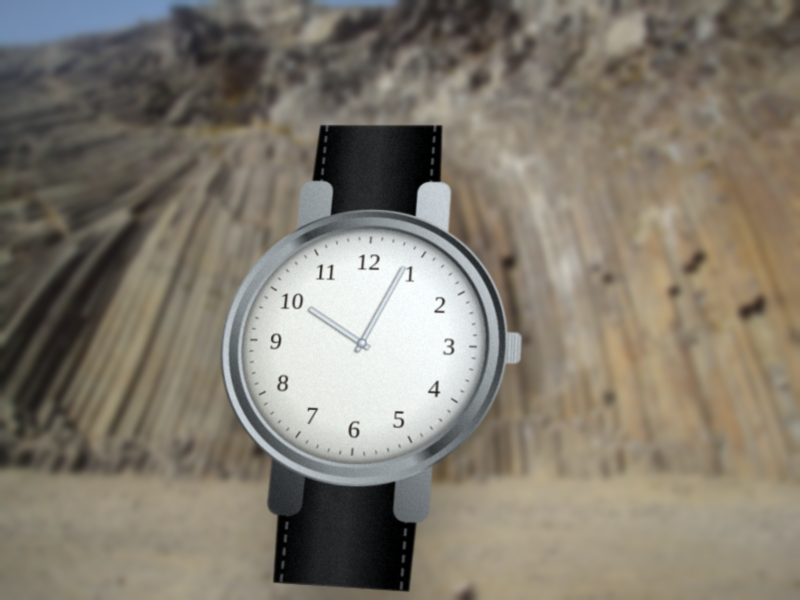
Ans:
10,04
